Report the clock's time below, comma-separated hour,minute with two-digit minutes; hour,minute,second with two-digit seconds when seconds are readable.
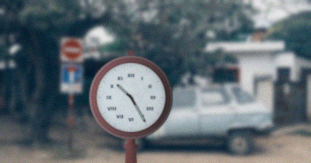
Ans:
10,25
